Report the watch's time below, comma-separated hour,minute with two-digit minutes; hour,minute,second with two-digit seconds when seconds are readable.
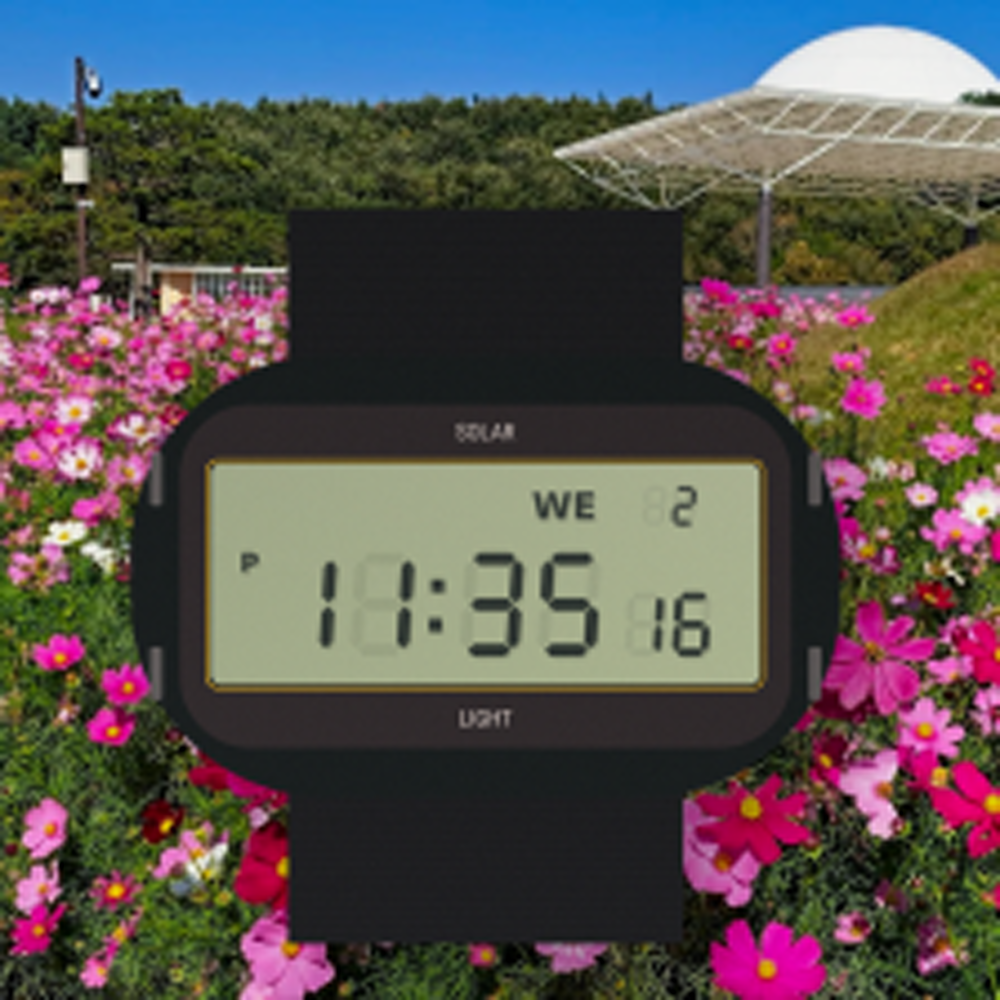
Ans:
11,35,16
